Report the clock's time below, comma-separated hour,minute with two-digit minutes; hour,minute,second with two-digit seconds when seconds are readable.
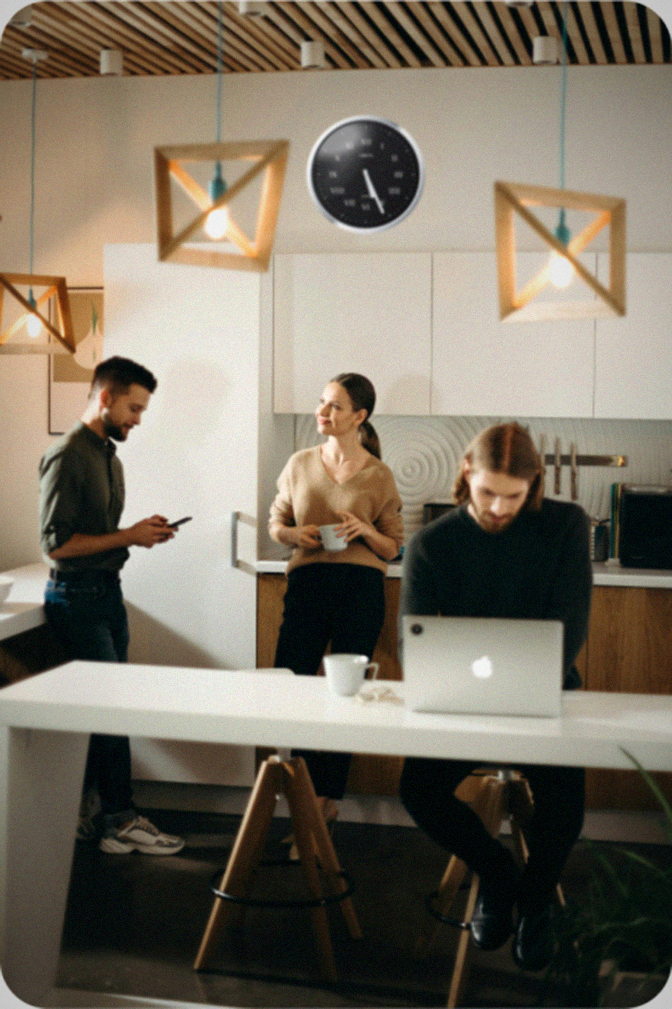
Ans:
5,26
